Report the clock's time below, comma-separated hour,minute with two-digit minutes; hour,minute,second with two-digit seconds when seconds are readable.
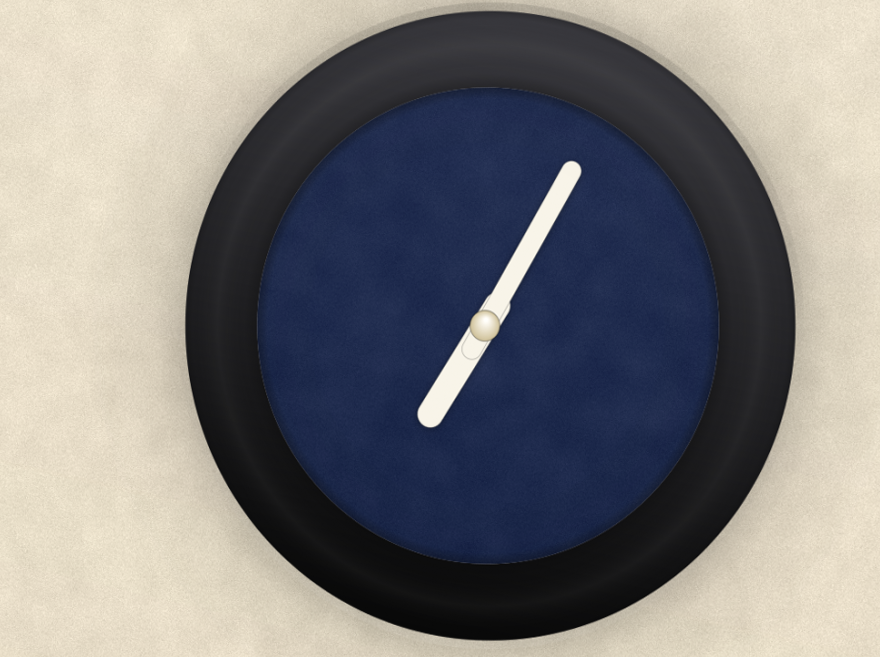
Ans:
7,05
